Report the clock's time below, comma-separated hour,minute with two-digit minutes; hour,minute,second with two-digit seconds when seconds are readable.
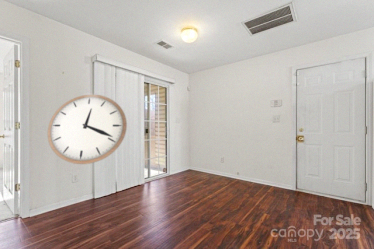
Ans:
12,19
